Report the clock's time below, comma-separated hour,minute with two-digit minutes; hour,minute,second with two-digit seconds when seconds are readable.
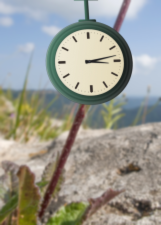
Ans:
3,13
